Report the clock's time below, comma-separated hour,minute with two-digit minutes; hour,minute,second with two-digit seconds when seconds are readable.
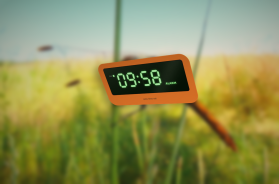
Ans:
9,58
